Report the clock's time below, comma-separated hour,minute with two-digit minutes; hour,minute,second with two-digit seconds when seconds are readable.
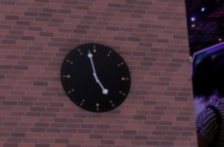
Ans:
4,58
